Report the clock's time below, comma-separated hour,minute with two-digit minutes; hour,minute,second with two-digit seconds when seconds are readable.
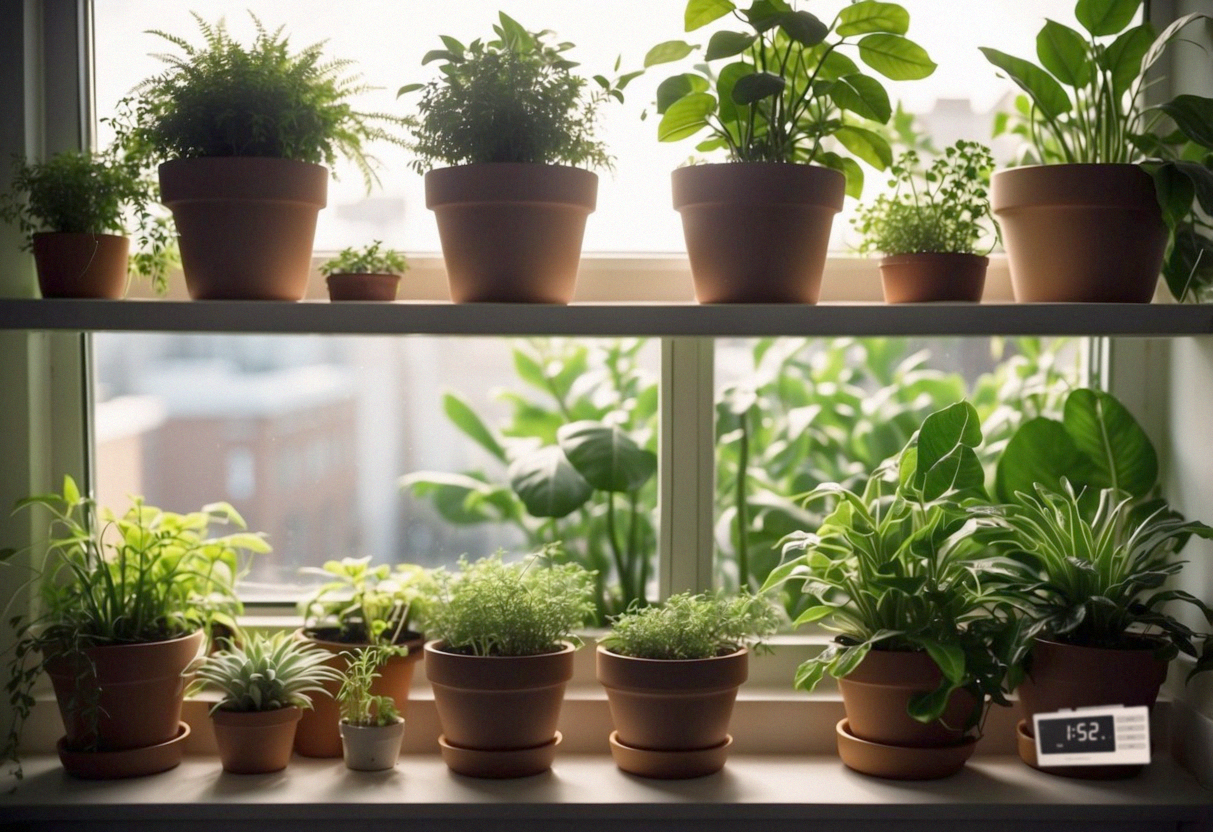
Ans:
1,52
